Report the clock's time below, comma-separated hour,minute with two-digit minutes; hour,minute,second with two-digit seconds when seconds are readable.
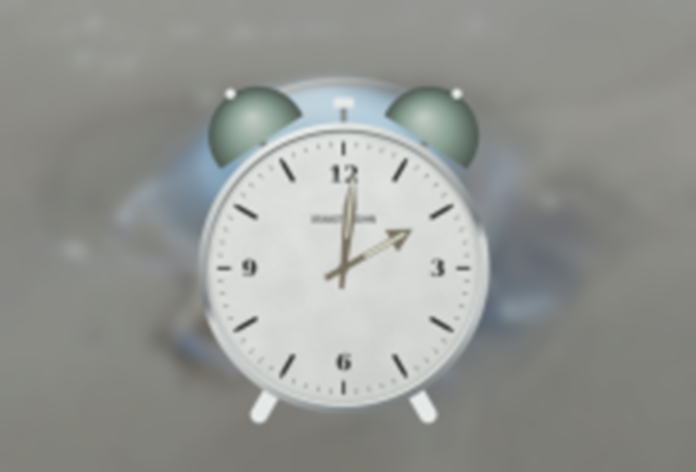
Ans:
2,01
